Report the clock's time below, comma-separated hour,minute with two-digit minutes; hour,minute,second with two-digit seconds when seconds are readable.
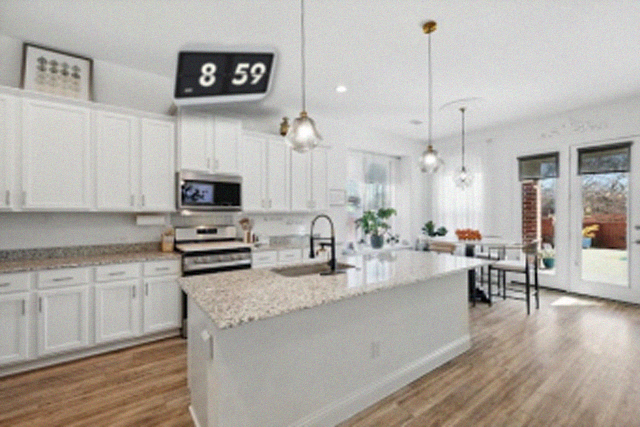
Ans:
8,59
